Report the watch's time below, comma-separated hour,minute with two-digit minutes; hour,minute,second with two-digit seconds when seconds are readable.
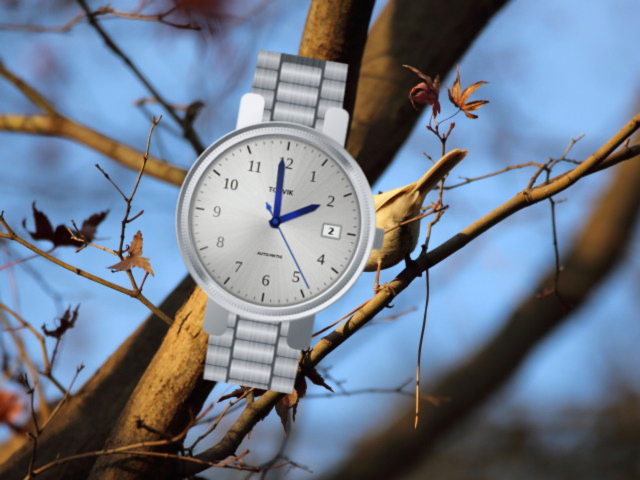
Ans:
1,59,24
